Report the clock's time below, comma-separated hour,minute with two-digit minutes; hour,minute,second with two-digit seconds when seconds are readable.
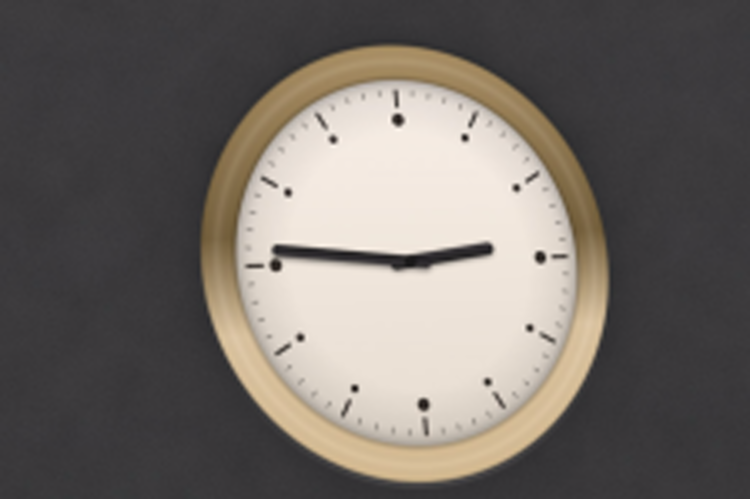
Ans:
2,46
